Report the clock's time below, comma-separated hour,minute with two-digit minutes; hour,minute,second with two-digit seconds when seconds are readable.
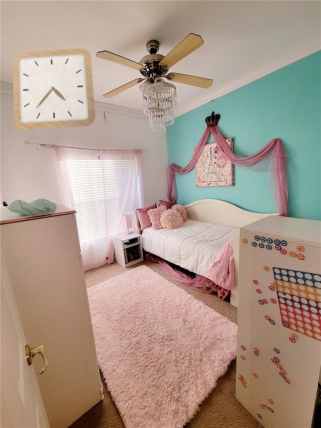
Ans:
4,37
